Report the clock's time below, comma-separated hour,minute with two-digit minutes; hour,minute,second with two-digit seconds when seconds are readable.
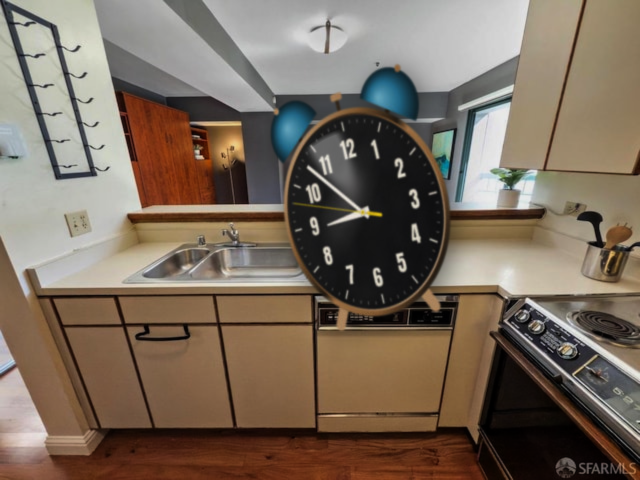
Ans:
8,52,48
